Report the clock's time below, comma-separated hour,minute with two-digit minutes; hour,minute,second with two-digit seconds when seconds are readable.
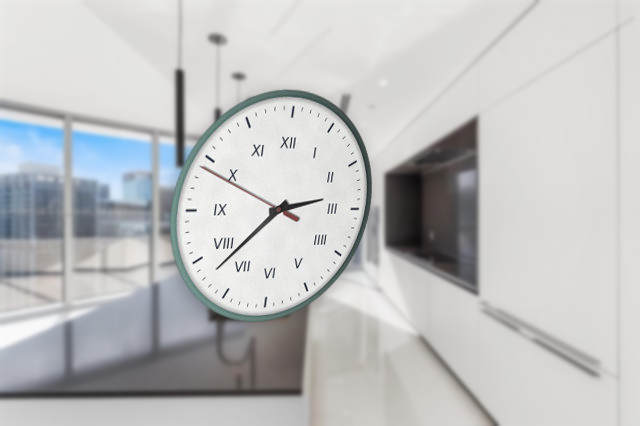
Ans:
2,37,49
